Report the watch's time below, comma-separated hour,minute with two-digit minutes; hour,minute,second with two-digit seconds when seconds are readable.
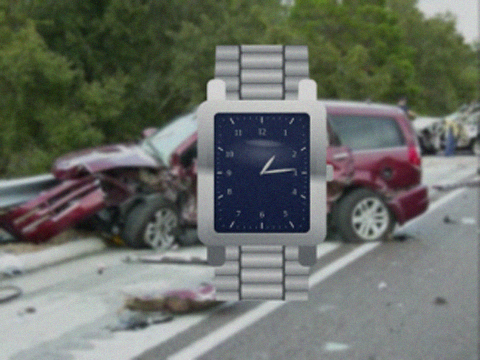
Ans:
1,14
